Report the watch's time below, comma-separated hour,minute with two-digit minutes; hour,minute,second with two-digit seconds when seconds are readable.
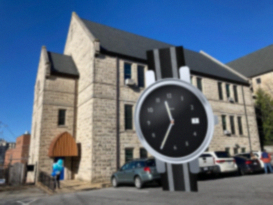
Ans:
11,35
